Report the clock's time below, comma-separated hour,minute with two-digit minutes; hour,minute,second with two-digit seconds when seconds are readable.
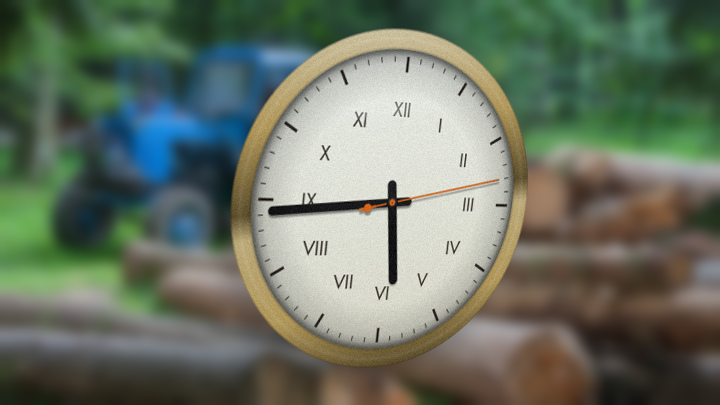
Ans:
5,44,13
